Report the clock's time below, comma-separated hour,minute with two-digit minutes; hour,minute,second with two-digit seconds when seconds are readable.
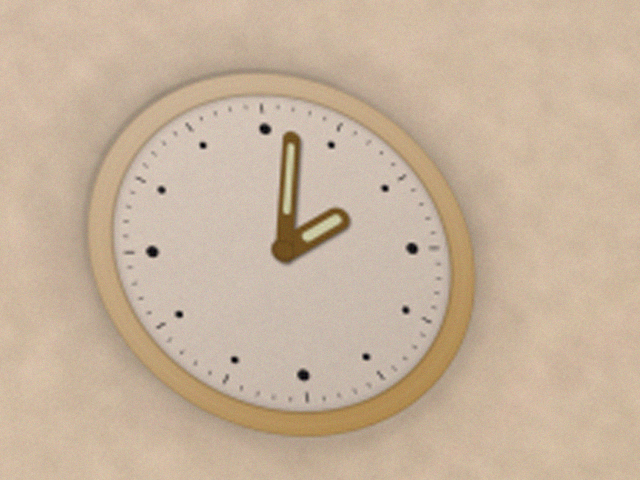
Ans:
2,02
